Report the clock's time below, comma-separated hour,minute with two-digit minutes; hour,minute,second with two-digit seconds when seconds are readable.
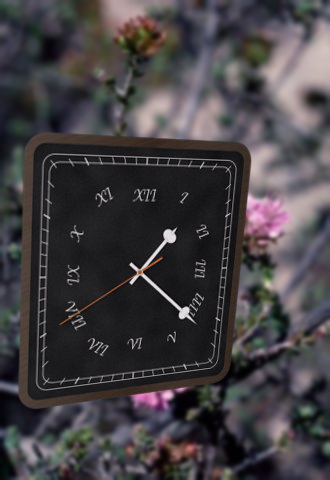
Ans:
1,21,40
